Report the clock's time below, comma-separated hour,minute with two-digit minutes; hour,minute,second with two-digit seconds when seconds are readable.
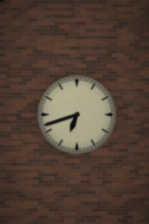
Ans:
6,42
